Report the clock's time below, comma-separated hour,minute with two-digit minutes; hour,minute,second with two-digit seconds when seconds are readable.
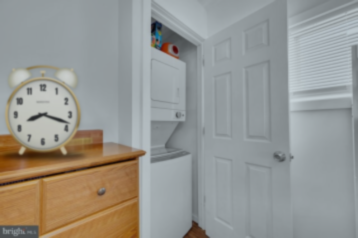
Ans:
8,18
